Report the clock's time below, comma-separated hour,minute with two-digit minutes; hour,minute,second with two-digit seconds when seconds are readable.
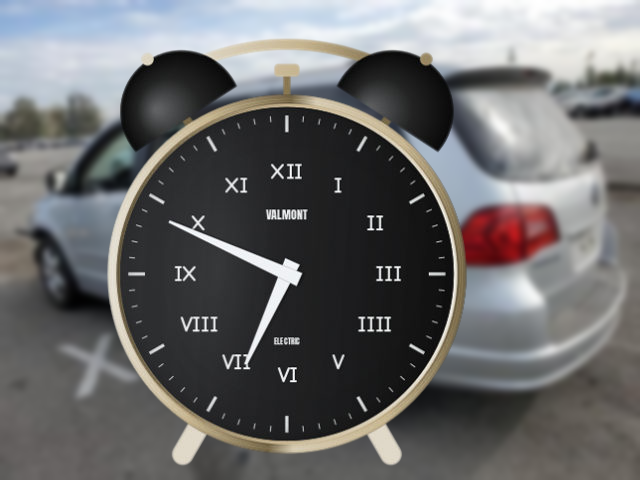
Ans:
6,49
